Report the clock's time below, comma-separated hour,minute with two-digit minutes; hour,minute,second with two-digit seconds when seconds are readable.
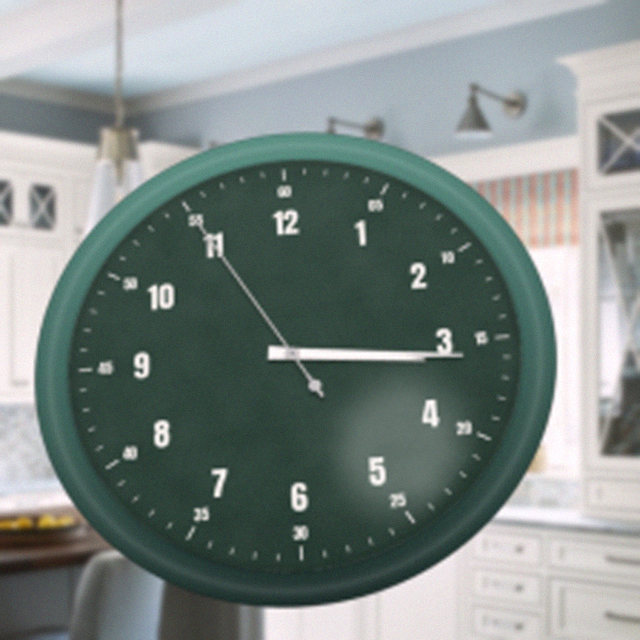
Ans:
3,15,55
